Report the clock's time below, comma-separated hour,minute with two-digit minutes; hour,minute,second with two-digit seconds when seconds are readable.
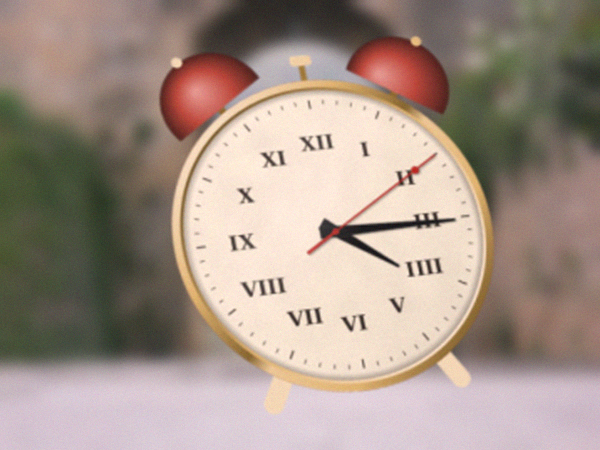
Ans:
4,15,10
